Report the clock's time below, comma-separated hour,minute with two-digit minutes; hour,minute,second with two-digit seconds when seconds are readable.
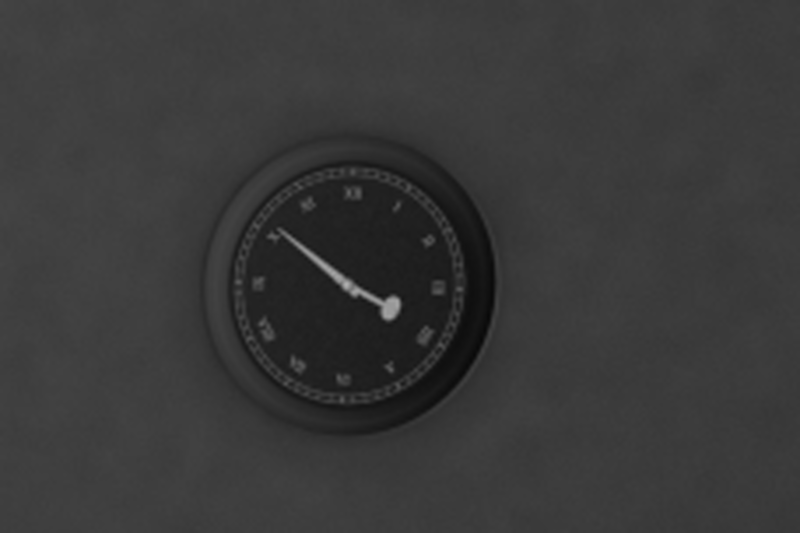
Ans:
3,51
